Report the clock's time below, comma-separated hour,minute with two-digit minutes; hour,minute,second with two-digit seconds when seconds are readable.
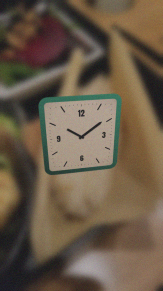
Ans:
10,09
